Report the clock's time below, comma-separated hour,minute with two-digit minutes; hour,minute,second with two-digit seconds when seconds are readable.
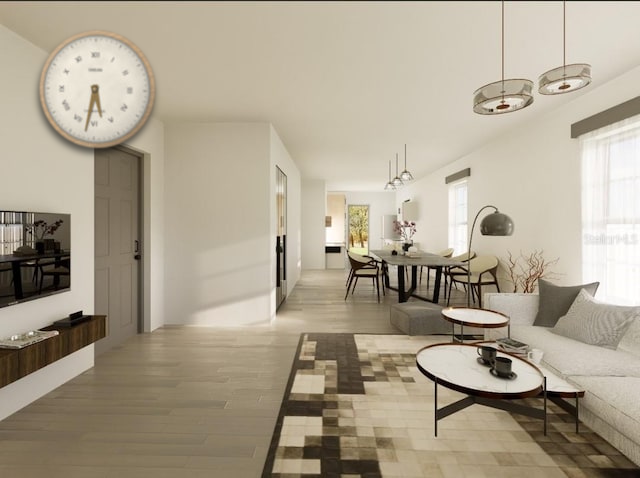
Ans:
5,32
